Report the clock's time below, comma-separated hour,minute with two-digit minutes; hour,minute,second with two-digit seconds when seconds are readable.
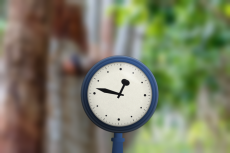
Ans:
12,47
